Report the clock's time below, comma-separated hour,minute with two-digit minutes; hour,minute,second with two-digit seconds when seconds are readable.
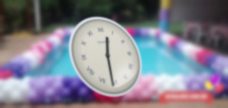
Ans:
12,31
